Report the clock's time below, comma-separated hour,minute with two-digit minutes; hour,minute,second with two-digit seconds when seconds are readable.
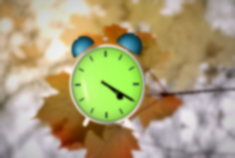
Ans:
4,20
